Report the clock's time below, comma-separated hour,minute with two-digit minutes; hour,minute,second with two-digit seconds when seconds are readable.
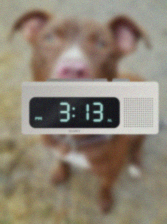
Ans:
3,13
